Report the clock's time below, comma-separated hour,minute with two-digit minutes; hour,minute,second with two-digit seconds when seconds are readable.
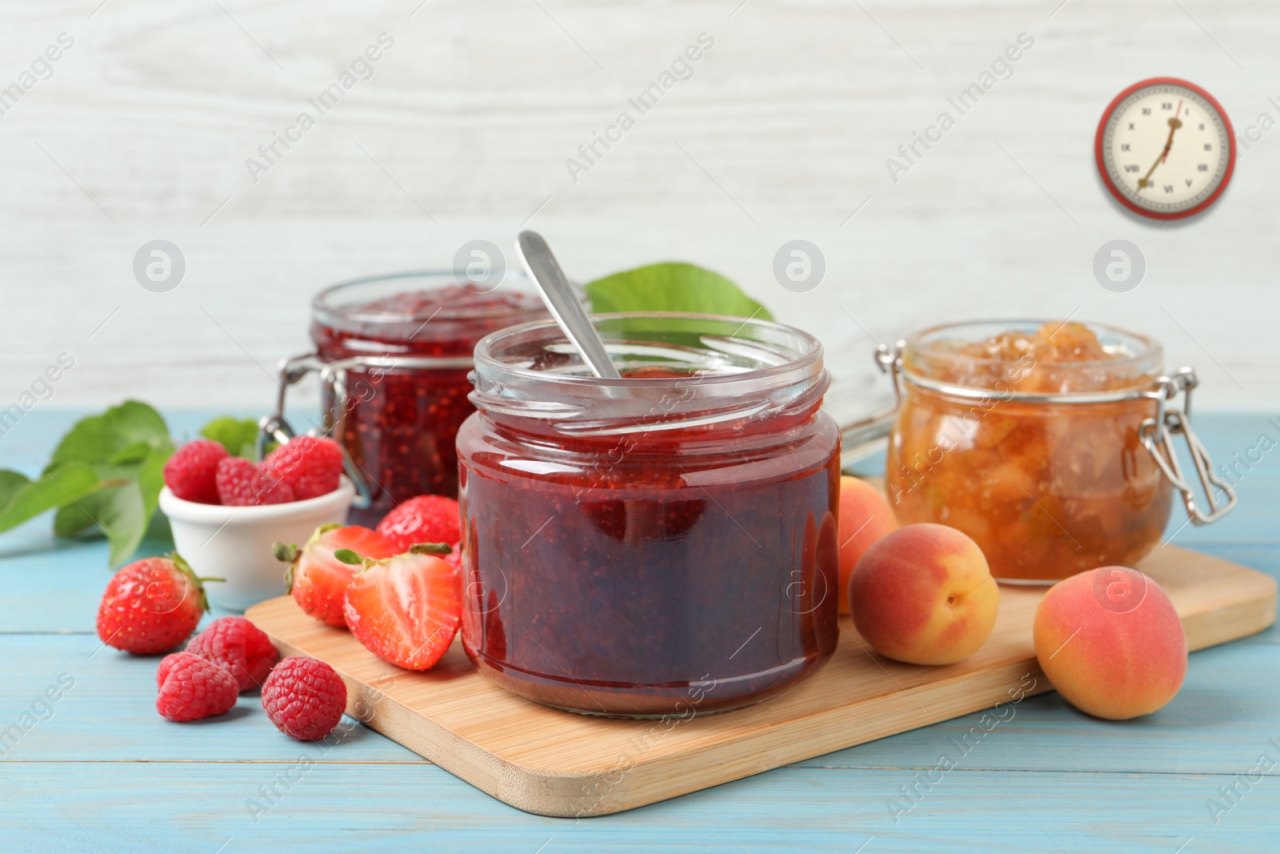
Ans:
12,36,03
